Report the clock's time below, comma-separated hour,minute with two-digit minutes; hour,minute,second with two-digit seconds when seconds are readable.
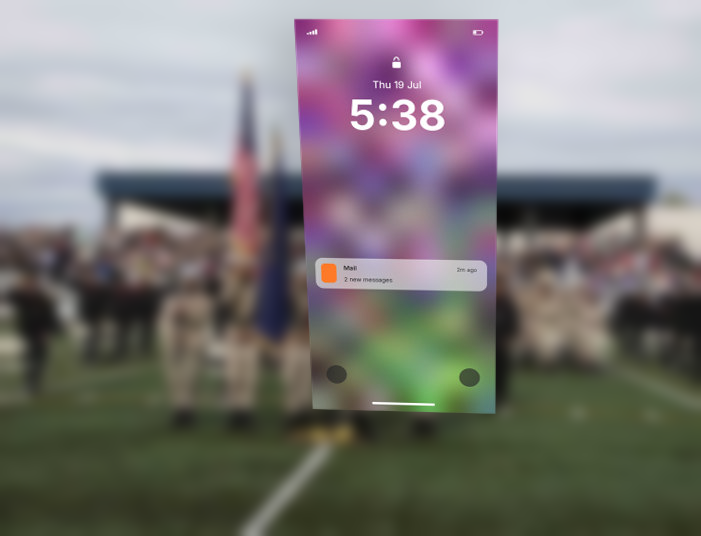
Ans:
5,38
